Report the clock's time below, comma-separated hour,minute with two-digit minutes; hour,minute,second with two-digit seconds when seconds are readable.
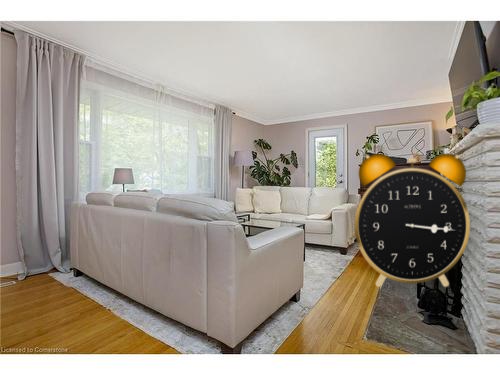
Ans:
3,16
